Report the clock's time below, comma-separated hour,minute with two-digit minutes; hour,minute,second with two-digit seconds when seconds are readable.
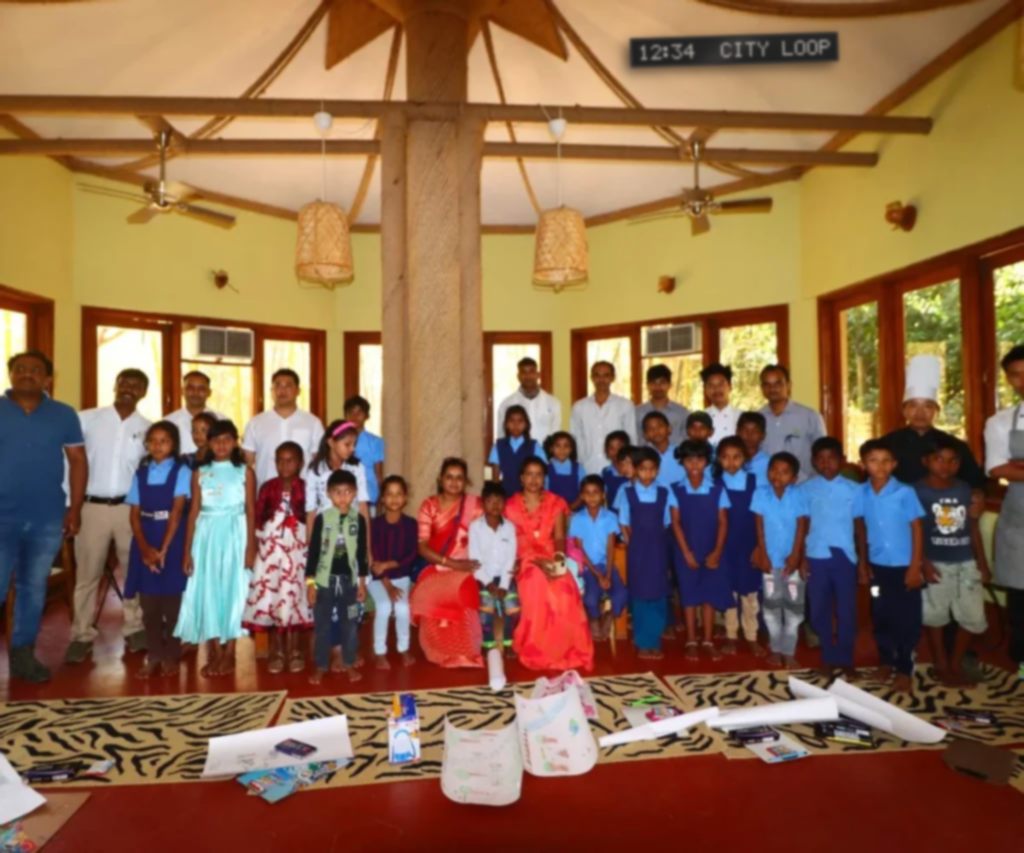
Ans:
12,34
